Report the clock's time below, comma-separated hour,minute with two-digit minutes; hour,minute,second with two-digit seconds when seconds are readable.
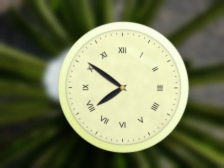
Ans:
7,51
